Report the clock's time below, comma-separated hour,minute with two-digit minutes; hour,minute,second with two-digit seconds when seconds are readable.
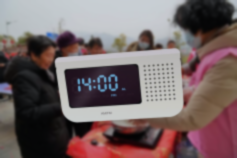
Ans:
14,00
